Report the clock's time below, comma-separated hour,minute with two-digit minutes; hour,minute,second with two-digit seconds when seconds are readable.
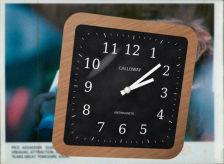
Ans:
2,08
